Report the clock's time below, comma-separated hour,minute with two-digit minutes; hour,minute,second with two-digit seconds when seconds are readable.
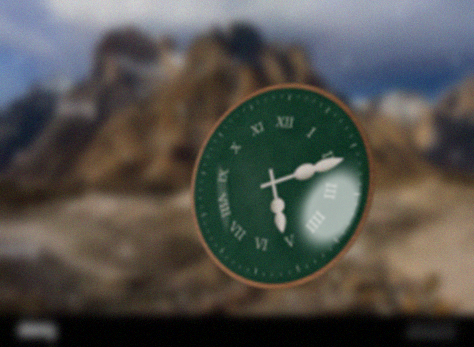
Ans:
5,11
